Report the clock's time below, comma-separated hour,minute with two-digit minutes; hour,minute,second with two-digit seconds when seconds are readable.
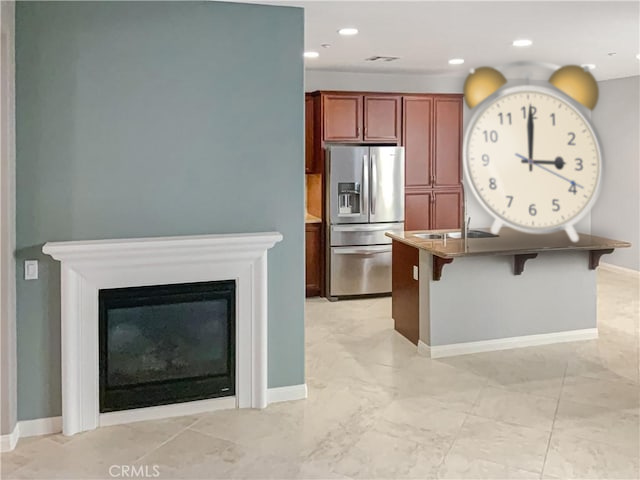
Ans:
3,00,19
